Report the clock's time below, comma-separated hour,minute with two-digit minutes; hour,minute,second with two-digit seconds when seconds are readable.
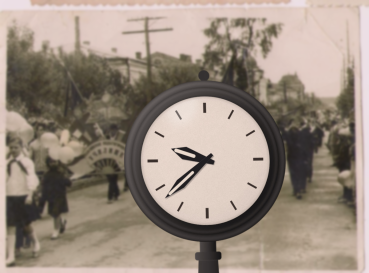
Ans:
9,38
